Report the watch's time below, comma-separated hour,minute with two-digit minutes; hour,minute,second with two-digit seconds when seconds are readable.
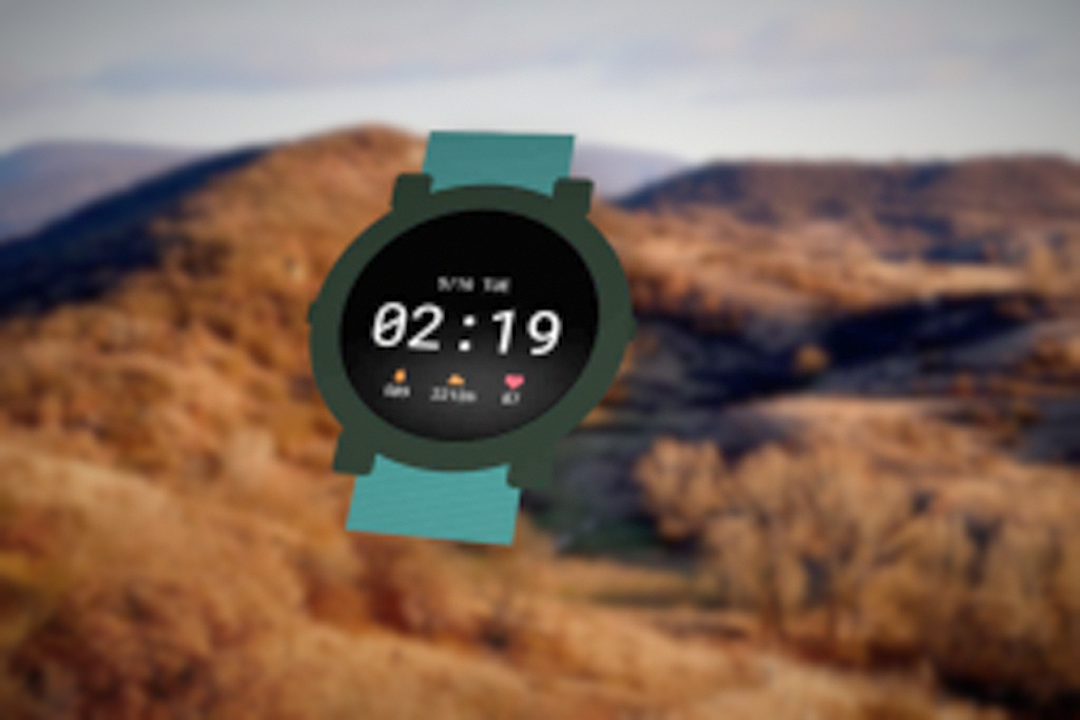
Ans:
2,19
